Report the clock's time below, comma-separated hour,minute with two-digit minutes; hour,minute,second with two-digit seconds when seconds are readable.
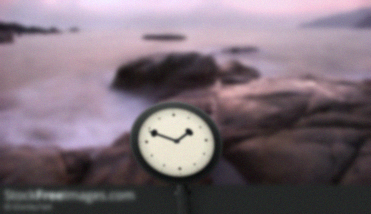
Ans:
1,49
